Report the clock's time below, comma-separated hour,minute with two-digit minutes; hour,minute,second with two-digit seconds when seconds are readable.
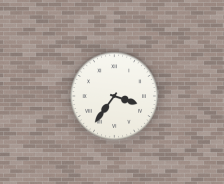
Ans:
3,36
